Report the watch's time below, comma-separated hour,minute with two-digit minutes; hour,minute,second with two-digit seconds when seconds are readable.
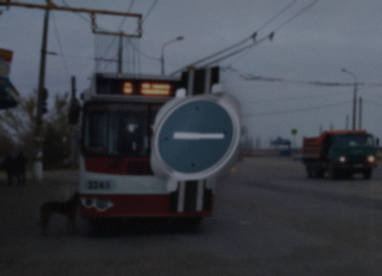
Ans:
9,16
